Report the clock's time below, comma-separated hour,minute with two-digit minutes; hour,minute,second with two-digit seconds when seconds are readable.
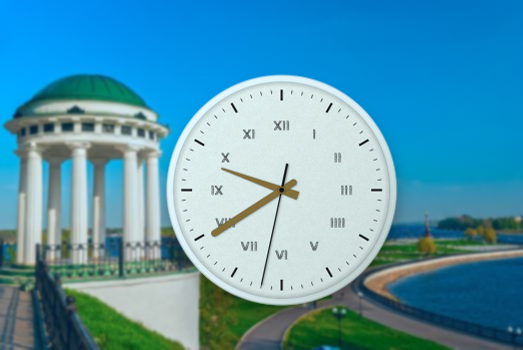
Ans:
9,39,32
